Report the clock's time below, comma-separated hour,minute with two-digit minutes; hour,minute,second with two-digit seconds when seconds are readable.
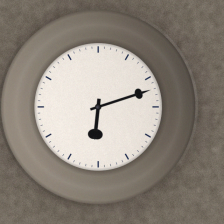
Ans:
6,12
